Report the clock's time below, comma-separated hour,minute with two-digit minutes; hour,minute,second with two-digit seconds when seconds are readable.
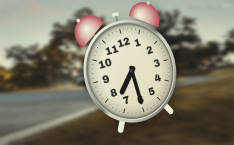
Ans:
7,30
